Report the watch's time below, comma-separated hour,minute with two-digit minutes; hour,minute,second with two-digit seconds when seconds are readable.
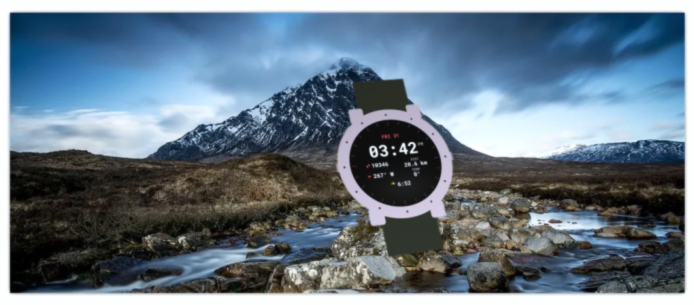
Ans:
3,42
